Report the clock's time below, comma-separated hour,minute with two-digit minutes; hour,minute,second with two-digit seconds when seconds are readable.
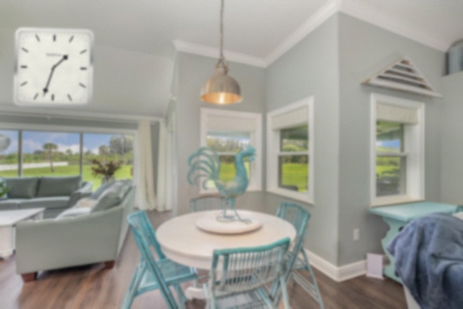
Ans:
1,33
